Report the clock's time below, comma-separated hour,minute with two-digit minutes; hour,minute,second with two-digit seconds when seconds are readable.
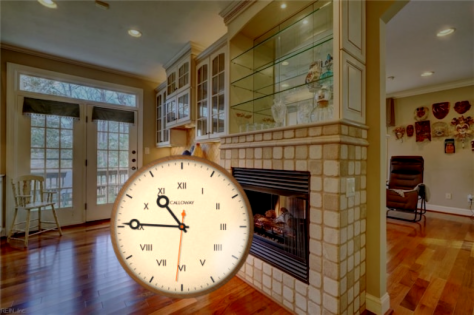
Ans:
10,45,31
